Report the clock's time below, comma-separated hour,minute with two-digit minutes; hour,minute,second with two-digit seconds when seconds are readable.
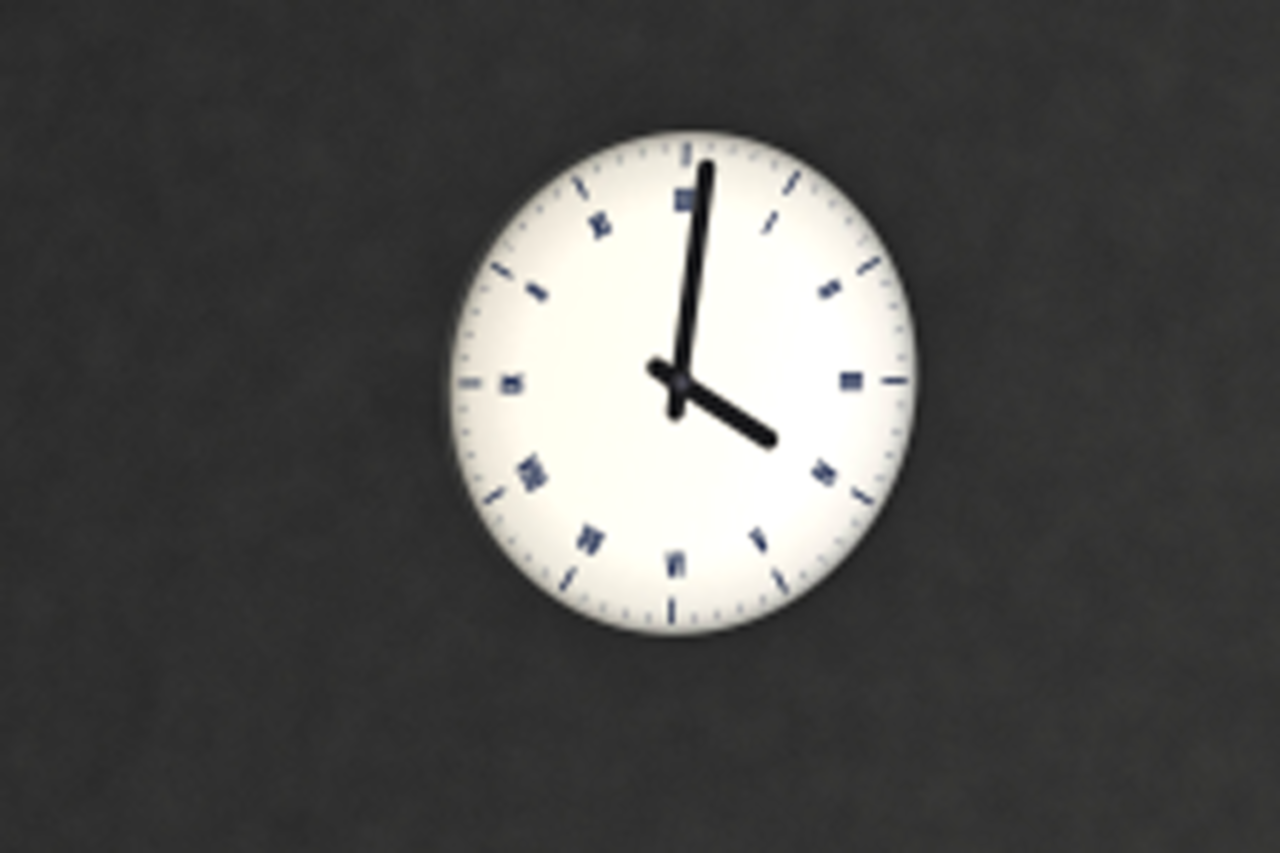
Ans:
4,01
